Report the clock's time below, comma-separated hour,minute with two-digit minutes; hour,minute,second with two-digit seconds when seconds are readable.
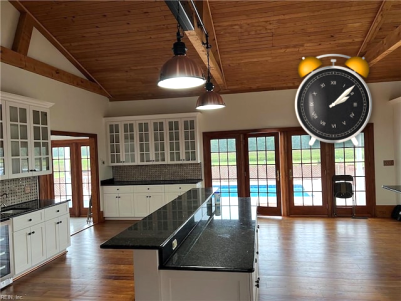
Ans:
2,08
